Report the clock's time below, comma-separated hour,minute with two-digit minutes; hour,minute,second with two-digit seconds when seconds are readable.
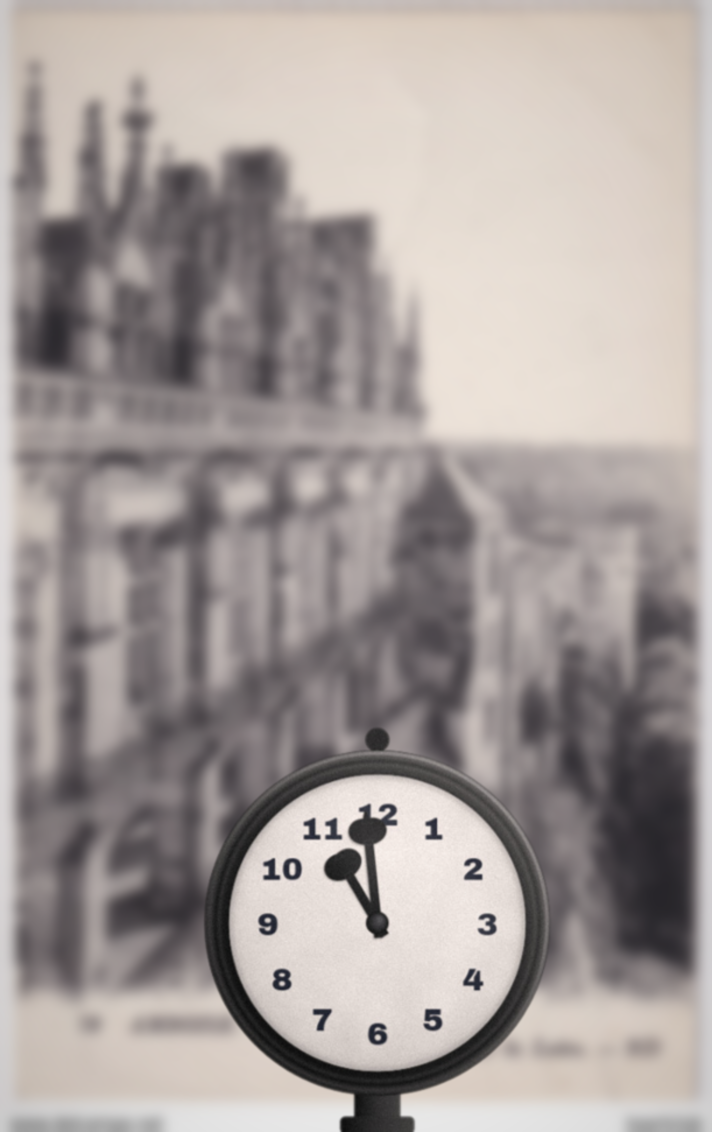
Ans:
10,59
